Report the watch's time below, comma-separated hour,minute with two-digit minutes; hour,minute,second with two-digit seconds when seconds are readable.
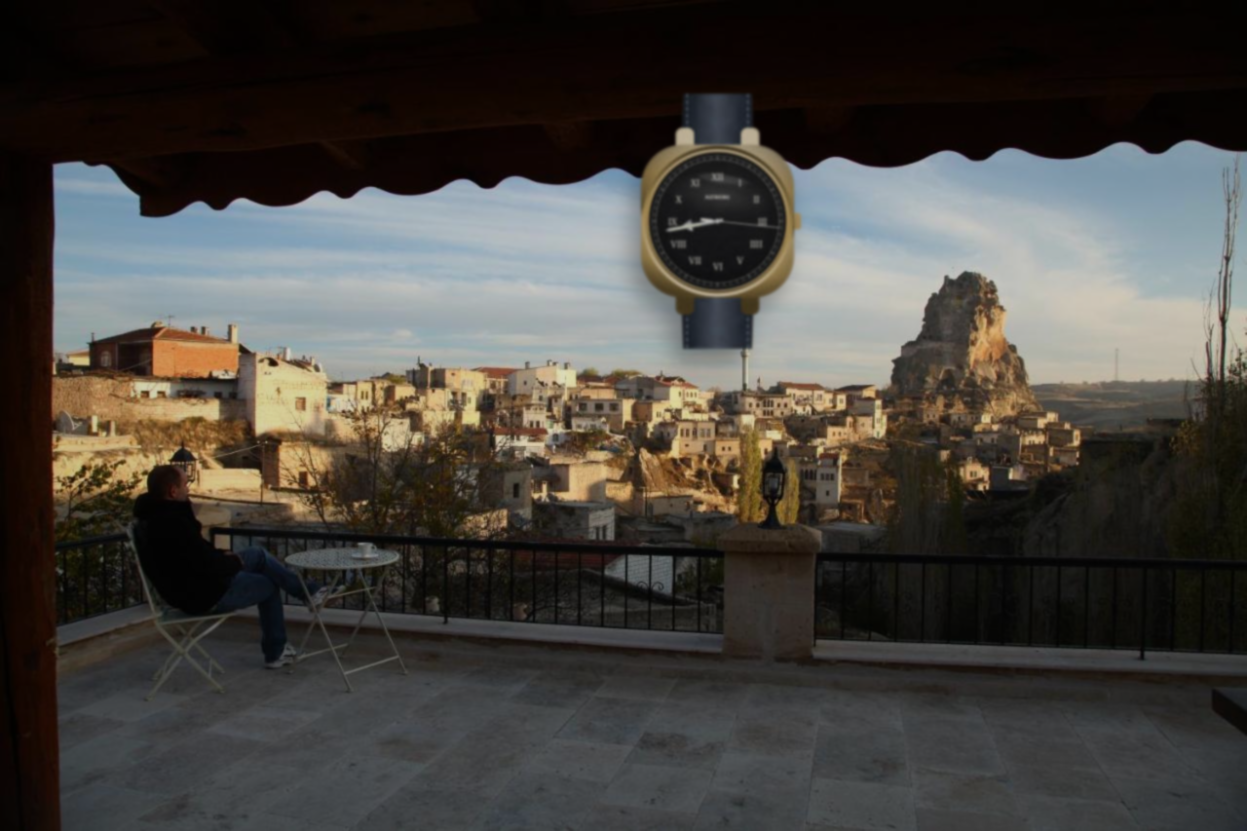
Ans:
8,43,16
